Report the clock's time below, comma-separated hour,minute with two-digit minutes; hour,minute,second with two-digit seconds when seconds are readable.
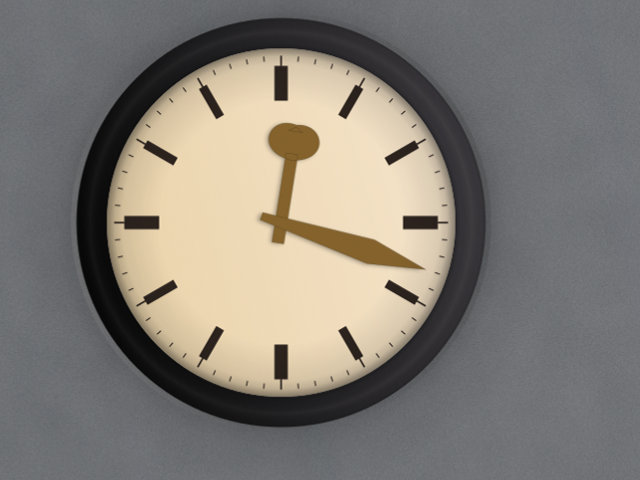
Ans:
12,18
